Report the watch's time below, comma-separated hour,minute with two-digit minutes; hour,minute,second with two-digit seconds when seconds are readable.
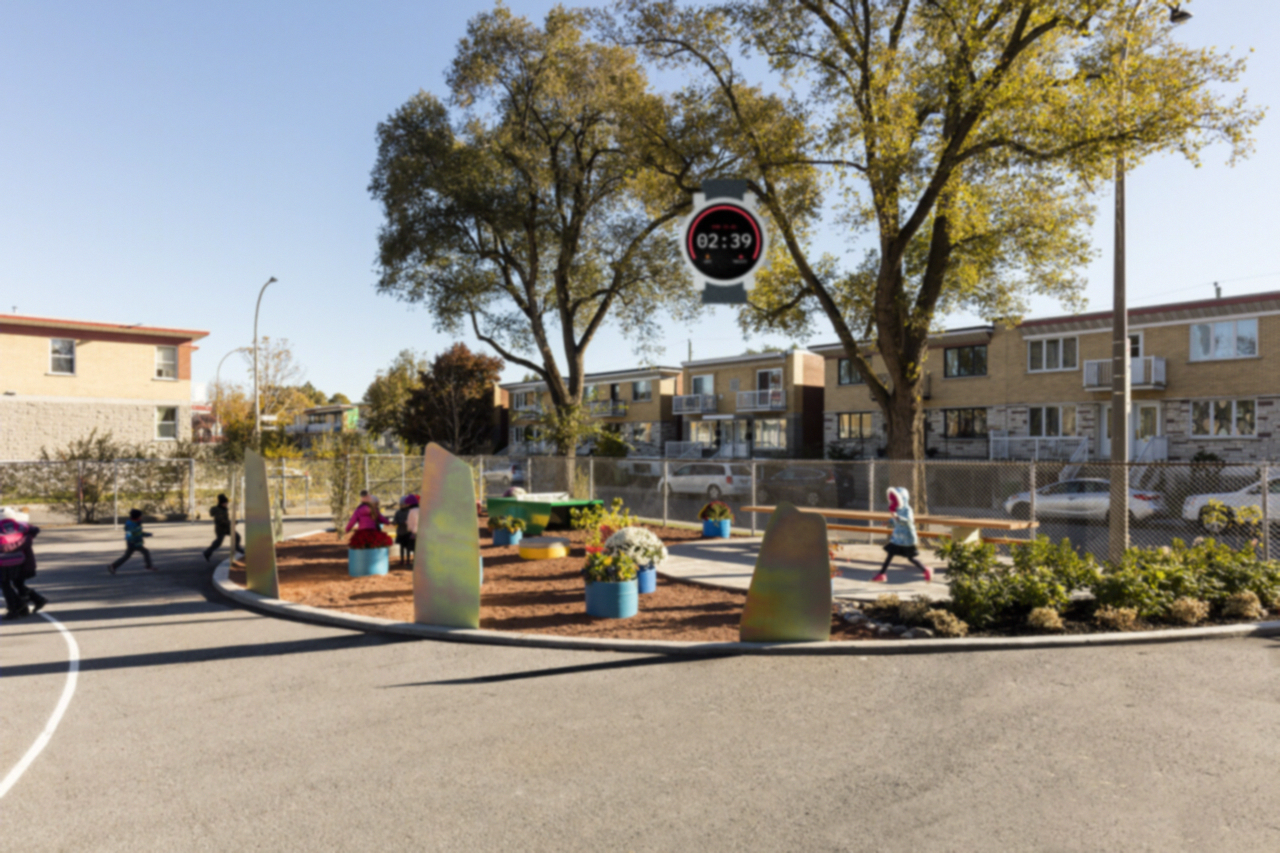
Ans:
2,39
